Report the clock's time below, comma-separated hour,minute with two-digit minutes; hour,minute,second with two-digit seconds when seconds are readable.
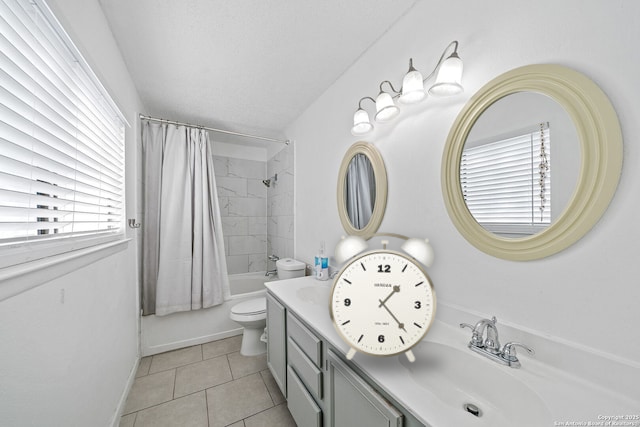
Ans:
1,23
